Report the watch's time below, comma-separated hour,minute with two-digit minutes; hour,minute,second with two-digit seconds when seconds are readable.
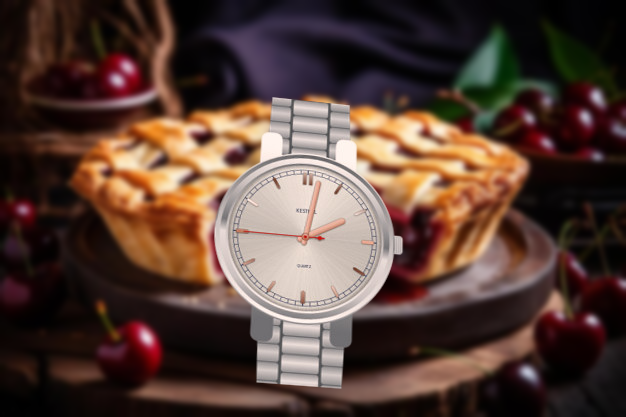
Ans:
2,01,45
